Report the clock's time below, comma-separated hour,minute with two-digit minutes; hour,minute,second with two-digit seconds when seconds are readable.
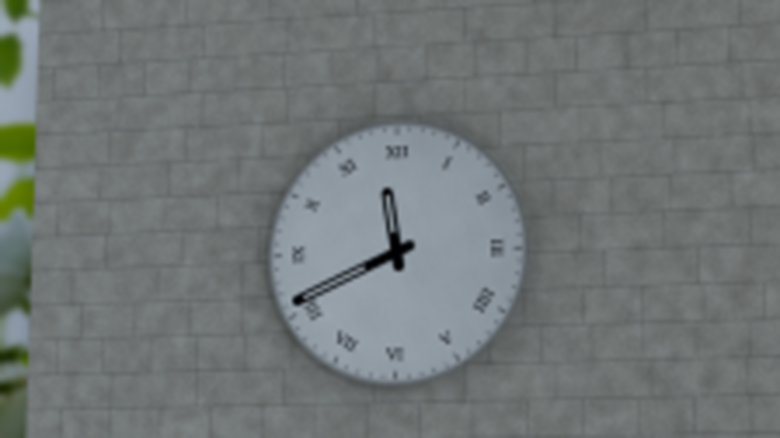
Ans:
11,41
